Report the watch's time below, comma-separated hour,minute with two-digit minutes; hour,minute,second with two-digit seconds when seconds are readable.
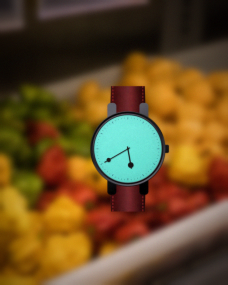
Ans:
5,40
